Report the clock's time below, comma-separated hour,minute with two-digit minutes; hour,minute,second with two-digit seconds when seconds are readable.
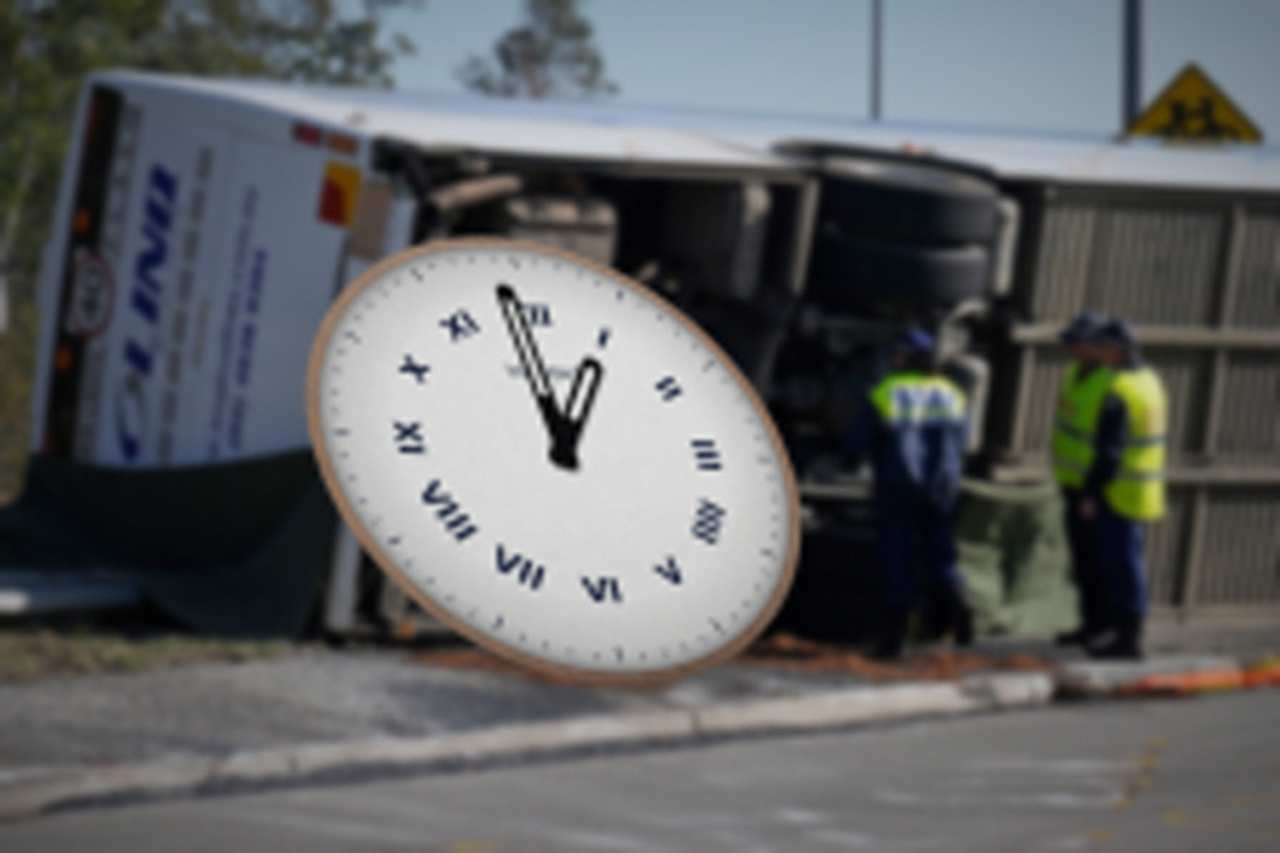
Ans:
12,59
